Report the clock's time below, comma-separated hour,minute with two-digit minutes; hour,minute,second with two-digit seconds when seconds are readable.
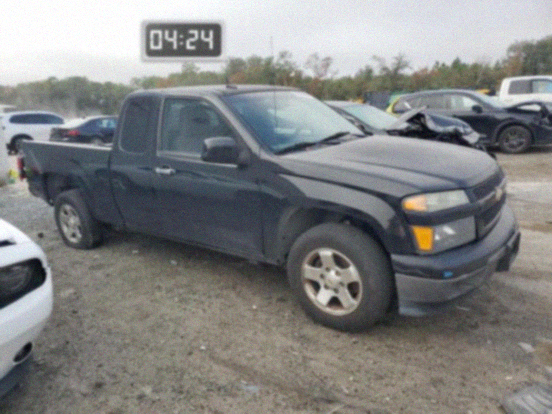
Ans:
4,24
